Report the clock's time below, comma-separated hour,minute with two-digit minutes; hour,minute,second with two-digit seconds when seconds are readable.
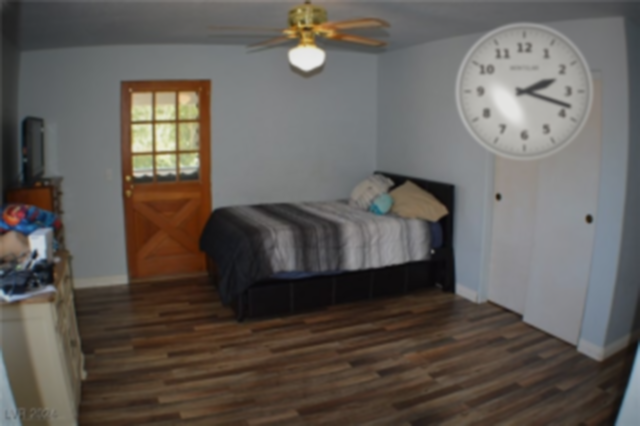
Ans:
2,18
